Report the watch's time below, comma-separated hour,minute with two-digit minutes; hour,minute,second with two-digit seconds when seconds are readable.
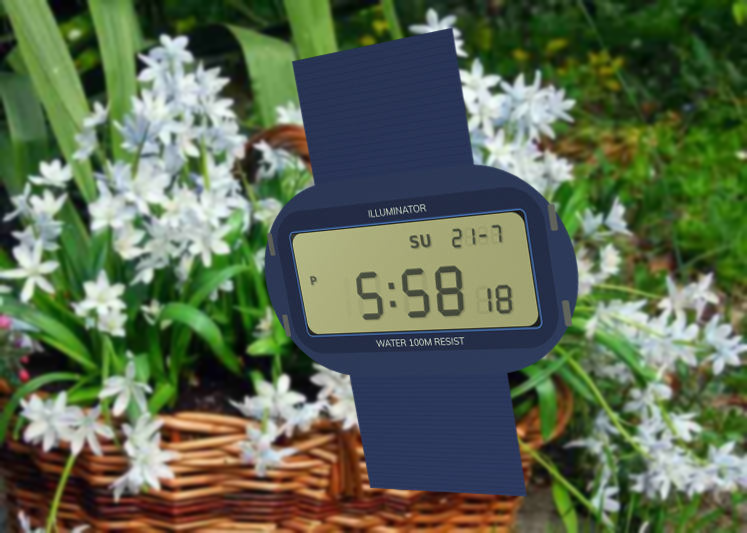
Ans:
5,58,18
